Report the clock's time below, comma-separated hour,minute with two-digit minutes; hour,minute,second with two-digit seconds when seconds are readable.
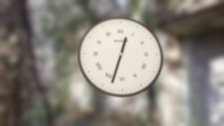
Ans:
12,33
